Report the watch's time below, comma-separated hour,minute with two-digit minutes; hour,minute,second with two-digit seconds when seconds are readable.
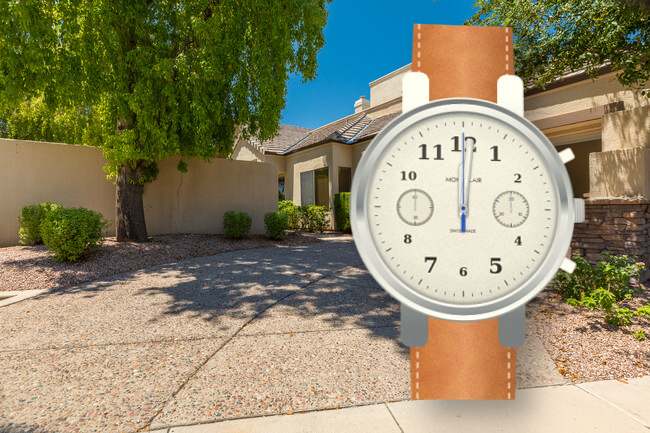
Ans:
12,01
